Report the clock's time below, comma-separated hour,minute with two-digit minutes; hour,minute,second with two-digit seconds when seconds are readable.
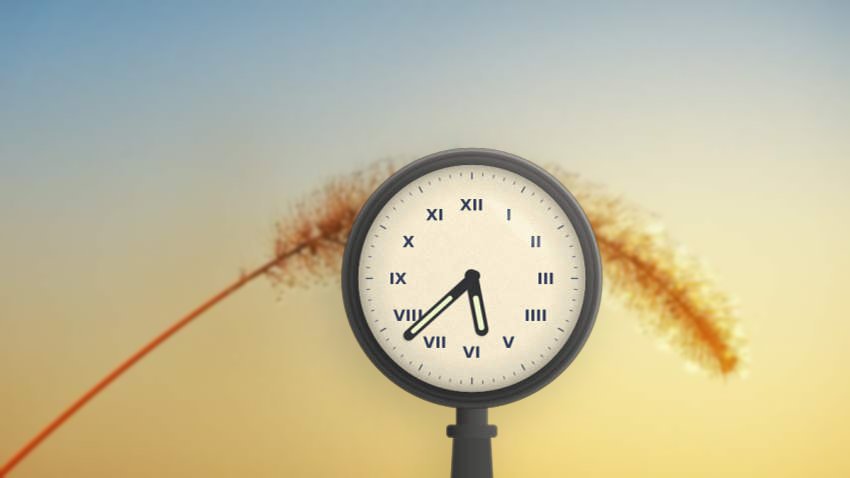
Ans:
5,38
